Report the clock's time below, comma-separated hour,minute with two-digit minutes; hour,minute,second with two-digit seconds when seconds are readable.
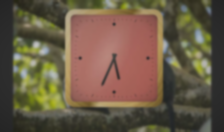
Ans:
5,34
